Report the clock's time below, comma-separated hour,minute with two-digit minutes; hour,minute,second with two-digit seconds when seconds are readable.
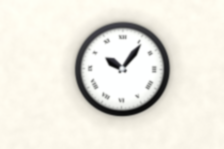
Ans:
10,06
